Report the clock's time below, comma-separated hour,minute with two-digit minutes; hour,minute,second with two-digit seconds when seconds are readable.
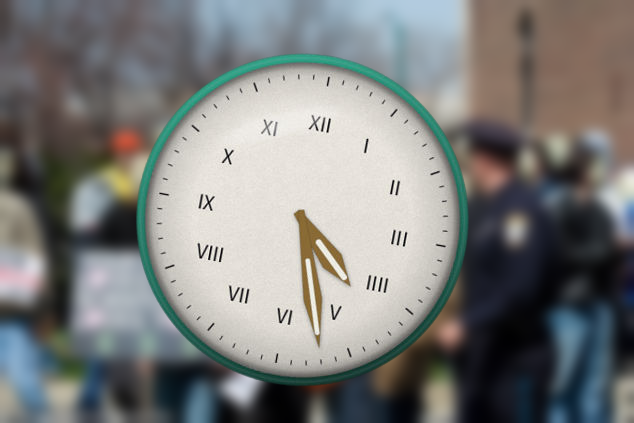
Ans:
4,27
